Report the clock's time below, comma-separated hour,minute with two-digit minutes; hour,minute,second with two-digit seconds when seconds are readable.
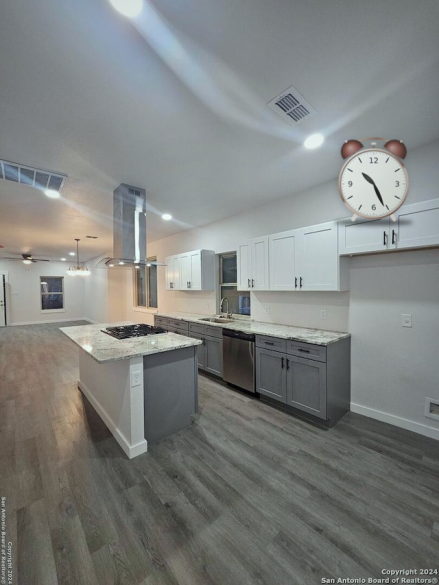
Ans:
10,26
